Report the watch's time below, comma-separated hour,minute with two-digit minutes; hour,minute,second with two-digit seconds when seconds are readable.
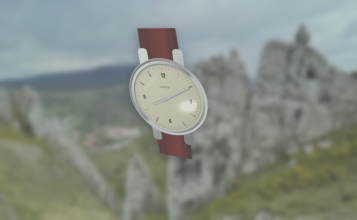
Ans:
8,10
